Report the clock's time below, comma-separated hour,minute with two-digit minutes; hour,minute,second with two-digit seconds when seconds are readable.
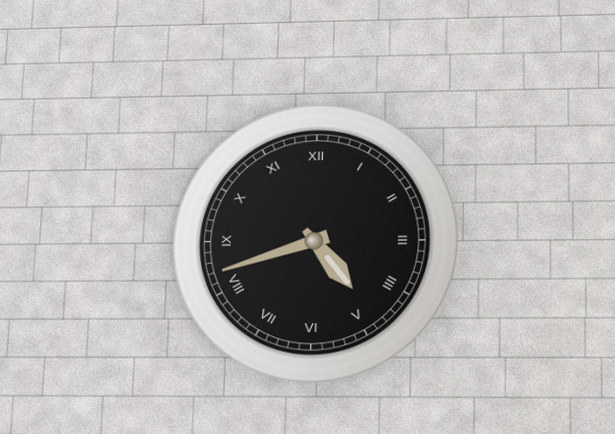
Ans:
4,42
